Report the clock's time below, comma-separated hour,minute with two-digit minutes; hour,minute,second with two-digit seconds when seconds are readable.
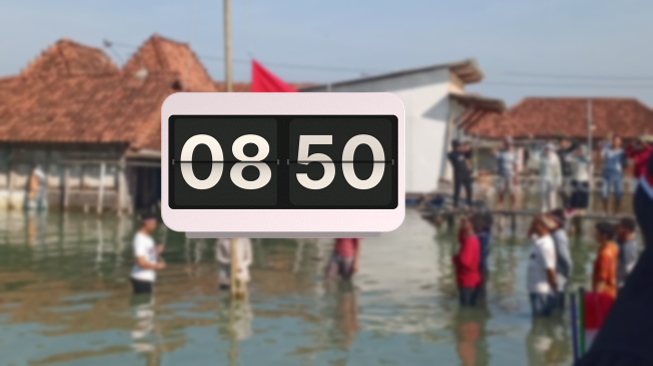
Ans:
8,50
